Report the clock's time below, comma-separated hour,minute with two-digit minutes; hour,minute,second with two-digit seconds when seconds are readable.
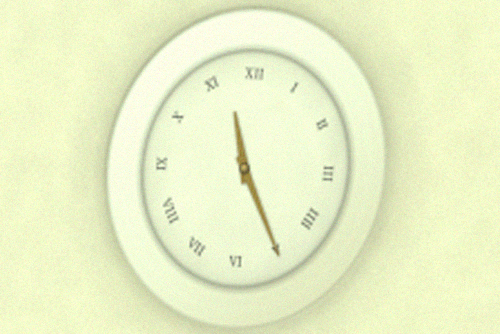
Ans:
11,25
